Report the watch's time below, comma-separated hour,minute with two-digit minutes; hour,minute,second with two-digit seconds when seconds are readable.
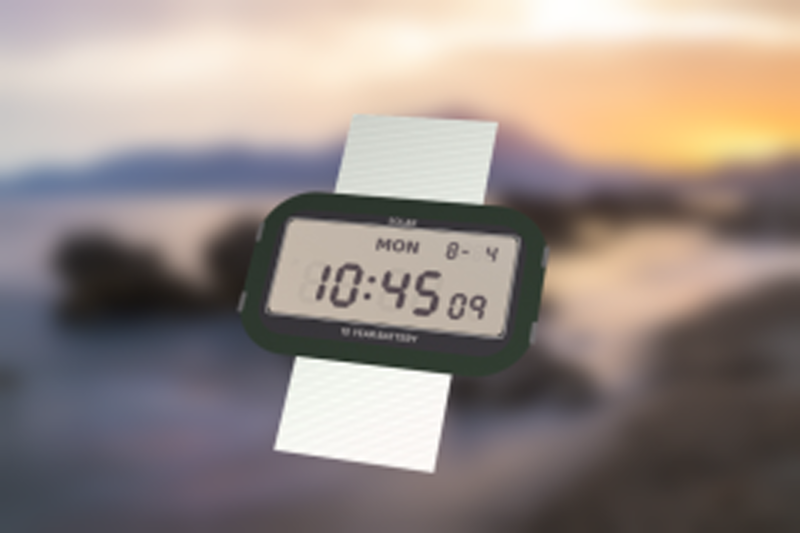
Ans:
10,45,09
